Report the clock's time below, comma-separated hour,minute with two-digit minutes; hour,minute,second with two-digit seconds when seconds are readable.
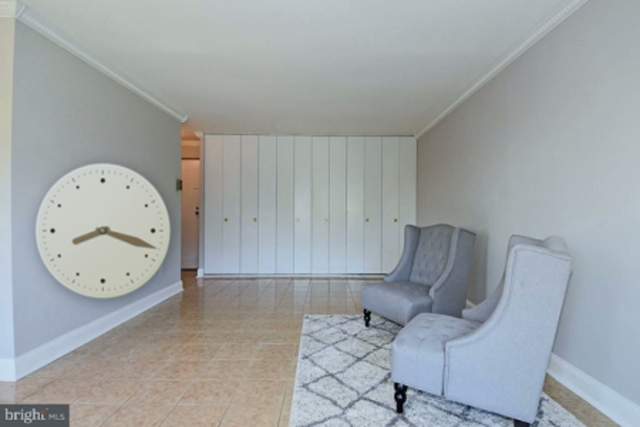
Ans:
8,18
